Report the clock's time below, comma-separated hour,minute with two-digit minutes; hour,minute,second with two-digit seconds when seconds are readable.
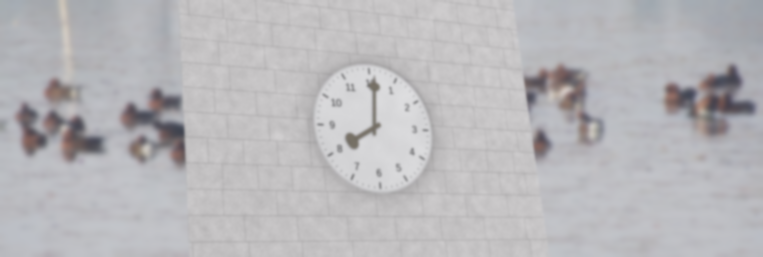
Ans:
8,01
